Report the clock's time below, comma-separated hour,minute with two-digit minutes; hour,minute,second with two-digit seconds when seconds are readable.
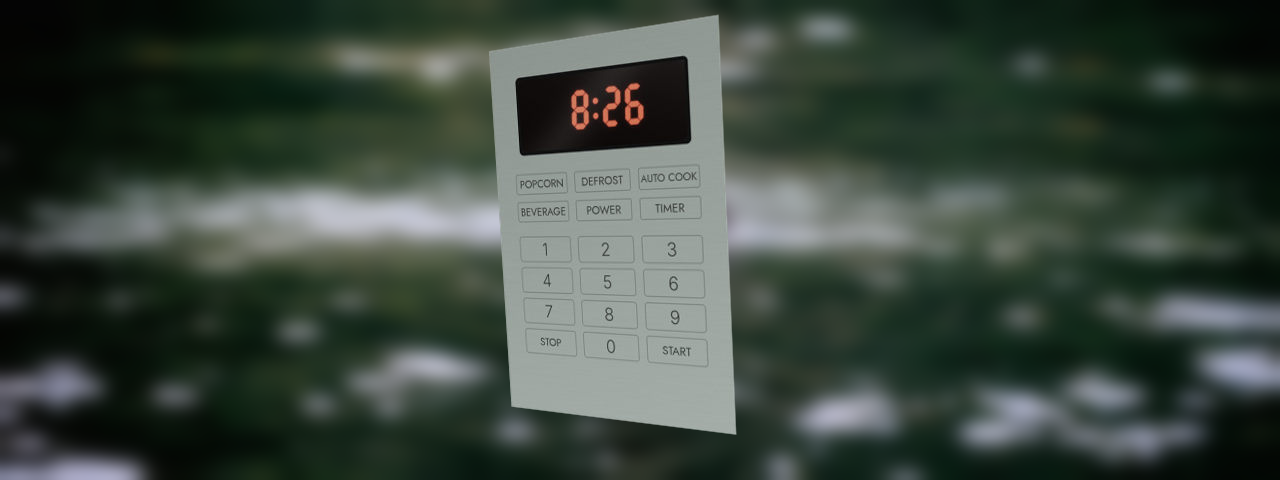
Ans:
8,26
